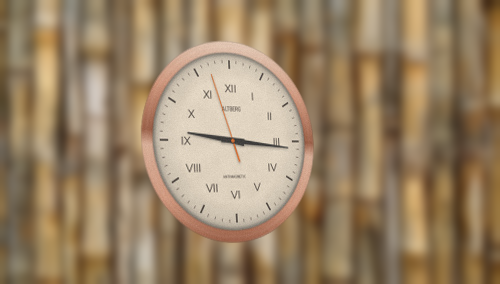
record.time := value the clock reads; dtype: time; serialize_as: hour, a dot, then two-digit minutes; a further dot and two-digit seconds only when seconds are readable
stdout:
9.15.57
